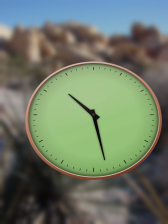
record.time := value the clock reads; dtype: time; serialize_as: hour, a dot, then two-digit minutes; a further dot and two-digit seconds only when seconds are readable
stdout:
10.28
